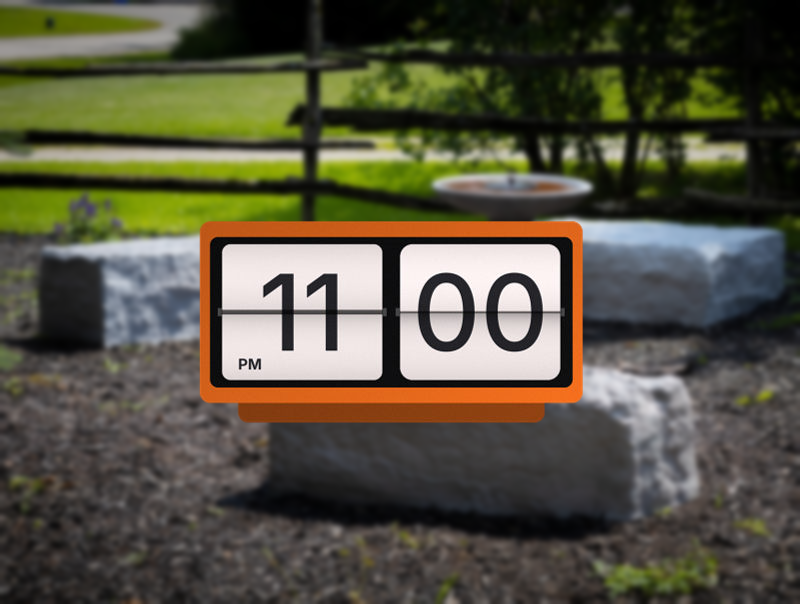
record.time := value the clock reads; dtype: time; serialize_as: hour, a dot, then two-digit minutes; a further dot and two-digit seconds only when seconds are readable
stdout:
11.00
